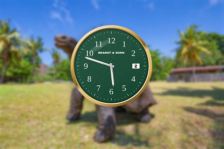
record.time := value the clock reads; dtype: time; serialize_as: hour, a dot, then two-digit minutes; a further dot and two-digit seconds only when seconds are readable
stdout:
5.48
